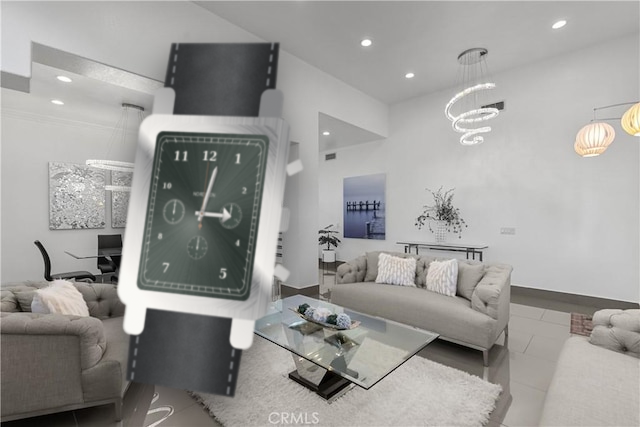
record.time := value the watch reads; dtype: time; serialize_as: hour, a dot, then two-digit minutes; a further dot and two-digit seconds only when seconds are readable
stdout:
3.02
